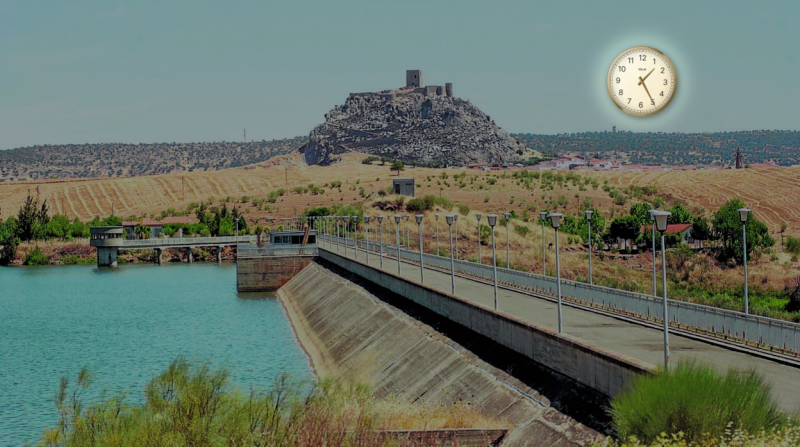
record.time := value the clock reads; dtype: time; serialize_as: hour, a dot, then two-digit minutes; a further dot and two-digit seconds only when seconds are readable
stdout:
1.25
